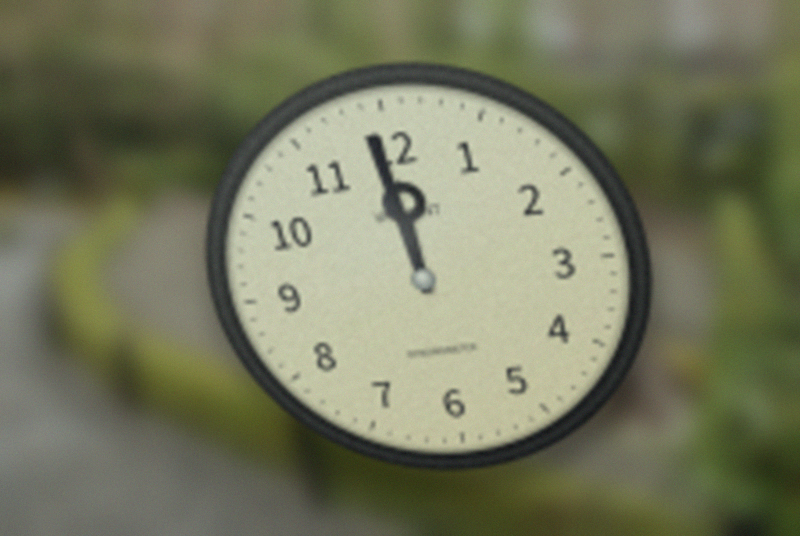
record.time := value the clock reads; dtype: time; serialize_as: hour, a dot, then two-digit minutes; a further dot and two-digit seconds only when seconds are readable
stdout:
11.59
